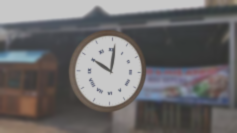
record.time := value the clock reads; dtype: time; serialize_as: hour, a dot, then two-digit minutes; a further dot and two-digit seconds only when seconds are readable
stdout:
10.01
